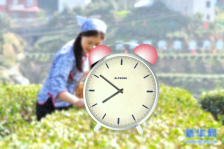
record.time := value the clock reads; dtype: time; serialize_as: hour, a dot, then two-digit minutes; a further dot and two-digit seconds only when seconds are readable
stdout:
7.51
